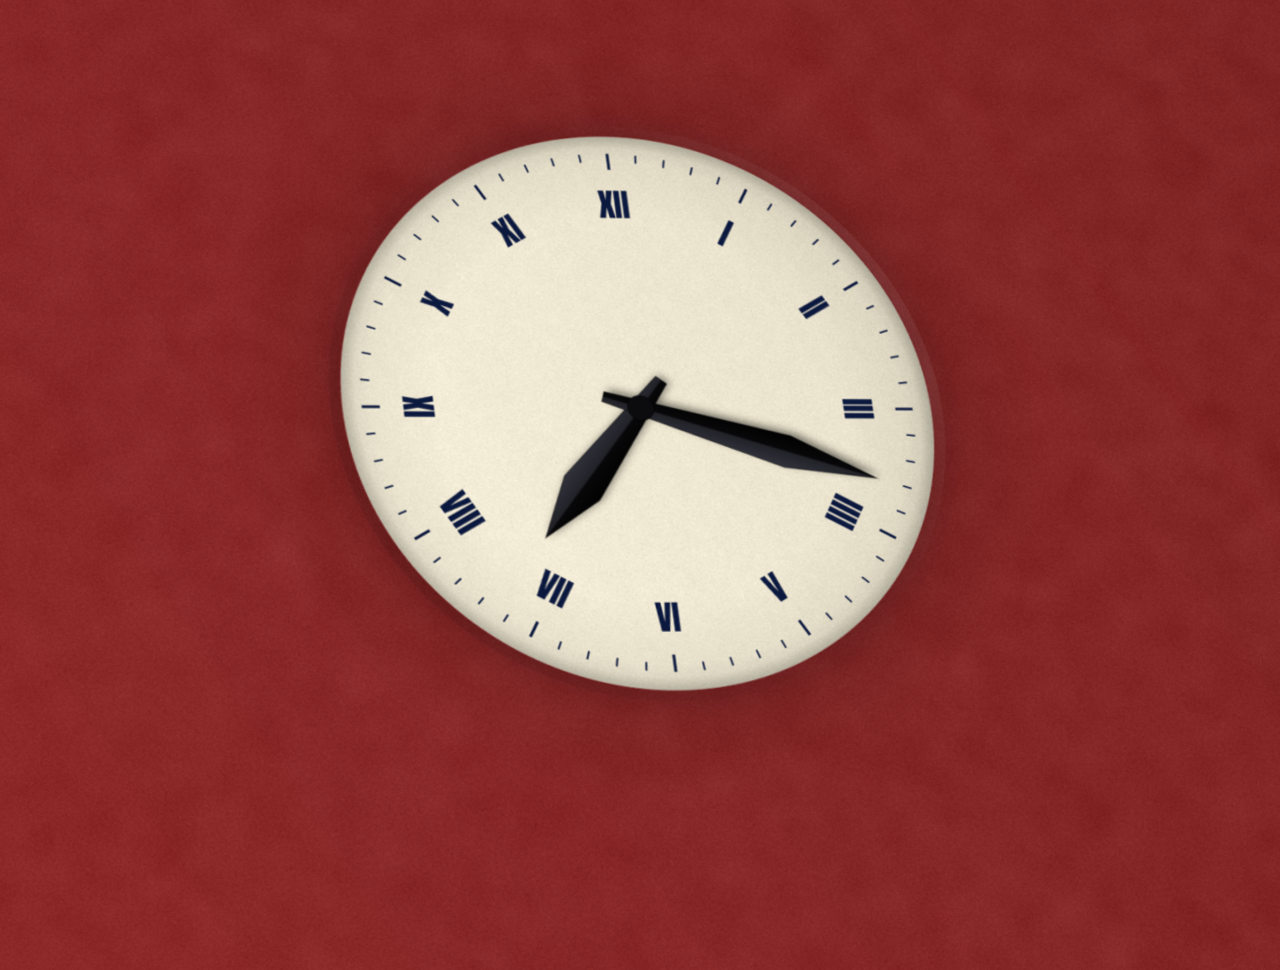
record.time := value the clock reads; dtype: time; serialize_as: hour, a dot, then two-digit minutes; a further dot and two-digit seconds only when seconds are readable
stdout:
7.18
